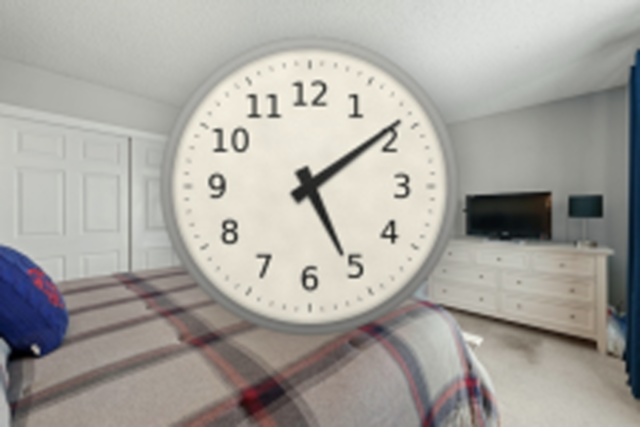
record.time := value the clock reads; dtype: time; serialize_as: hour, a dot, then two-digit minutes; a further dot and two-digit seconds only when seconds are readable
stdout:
5.09
